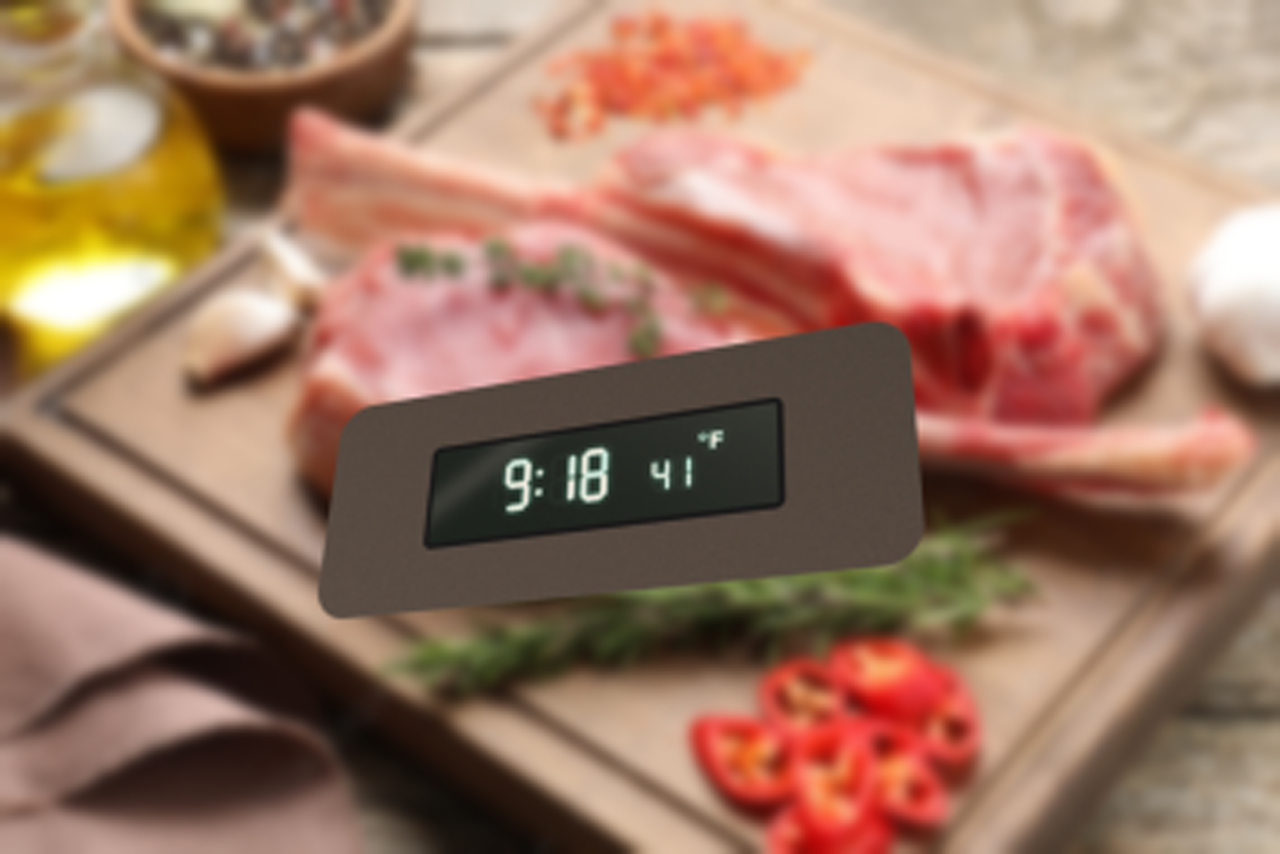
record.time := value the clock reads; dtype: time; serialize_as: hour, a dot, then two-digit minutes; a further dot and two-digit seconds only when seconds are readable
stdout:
9.18
